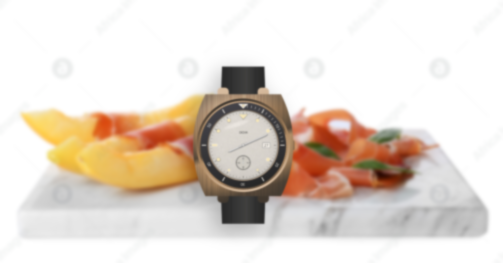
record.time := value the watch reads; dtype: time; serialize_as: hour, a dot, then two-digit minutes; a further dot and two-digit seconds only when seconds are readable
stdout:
8.11
